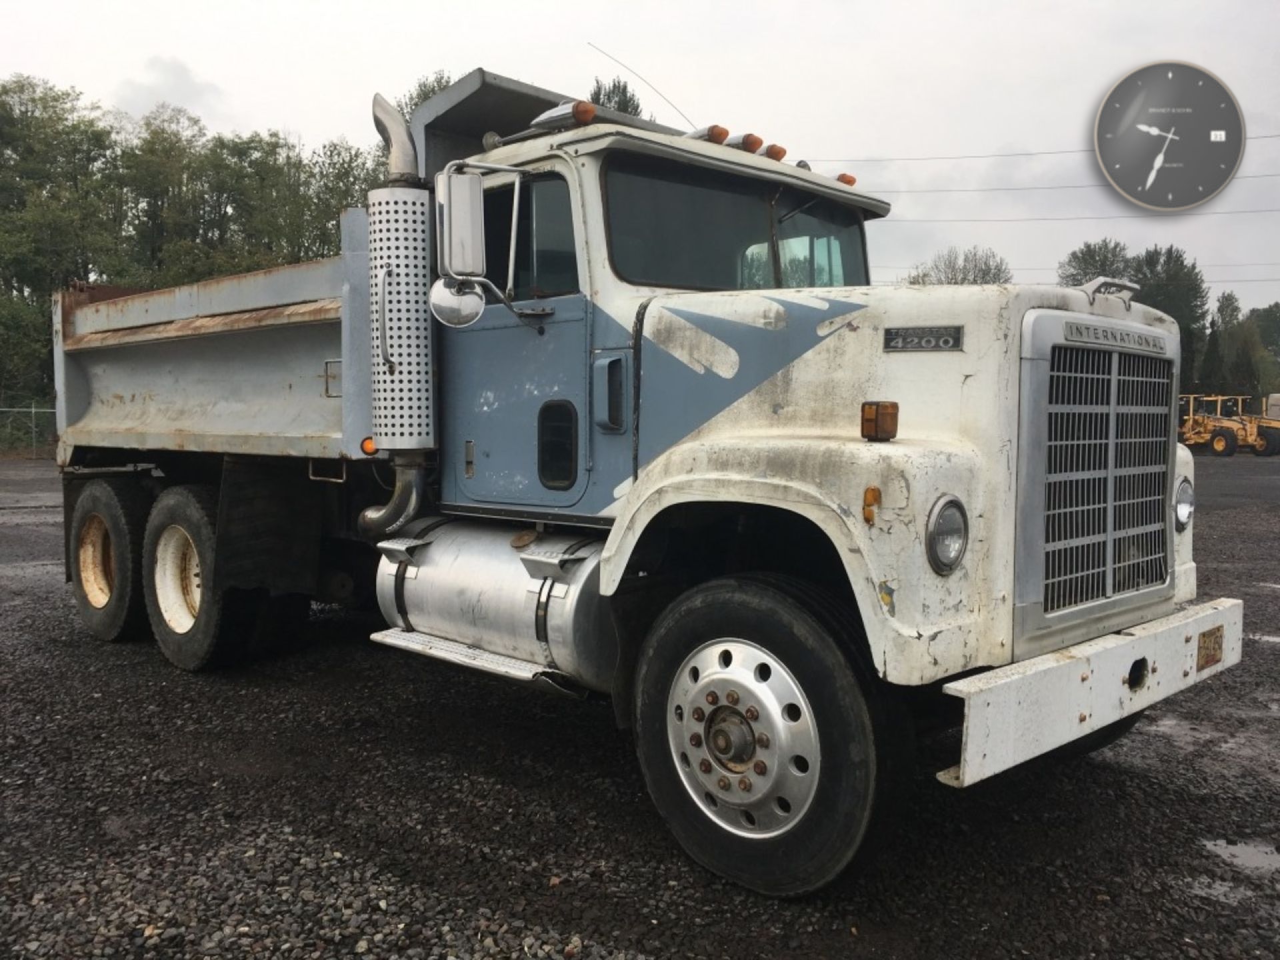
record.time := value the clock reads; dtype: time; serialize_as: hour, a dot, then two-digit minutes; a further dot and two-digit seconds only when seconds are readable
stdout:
9.34
